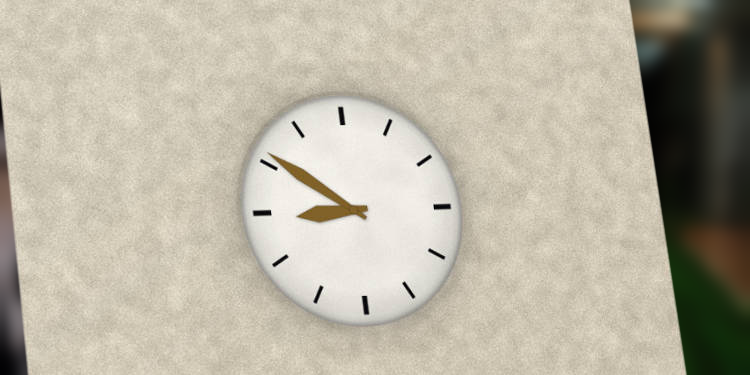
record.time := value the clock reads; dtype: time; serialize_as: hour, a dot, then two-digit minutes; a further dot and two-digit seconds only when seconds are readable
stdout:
8.51
